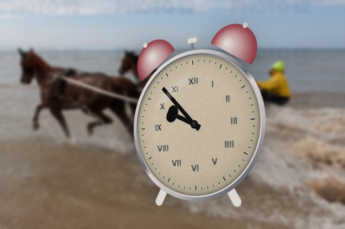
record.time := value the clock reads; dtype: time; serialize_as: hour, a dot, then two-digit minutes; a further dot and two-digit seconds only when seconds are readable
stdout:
9.53
